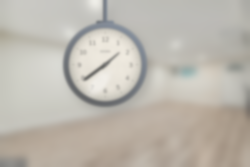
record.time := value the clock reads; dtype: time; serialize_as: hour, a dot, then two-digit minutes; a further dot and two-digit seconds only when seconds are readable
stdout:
1.39
